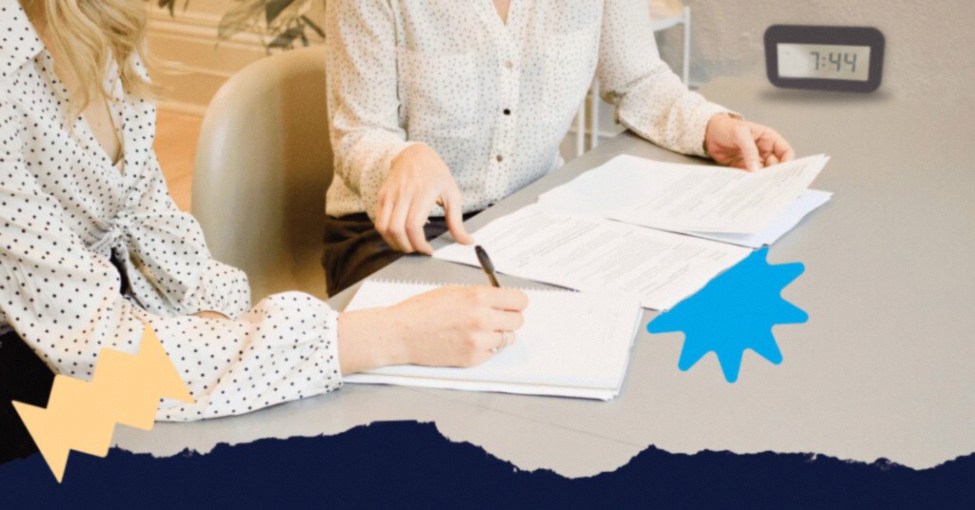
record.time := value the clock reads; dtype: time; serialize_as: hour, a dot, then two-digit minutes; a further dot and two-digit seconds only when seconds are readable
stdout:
7.44
